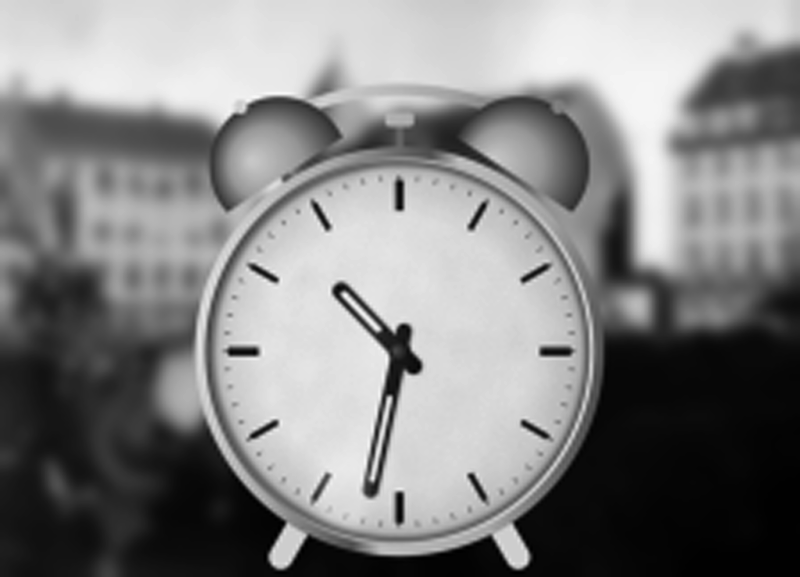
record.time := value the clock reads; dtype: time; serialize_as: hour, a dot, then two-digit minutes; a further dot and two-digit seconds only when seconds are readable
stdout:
10.32
